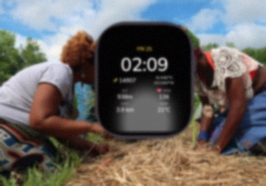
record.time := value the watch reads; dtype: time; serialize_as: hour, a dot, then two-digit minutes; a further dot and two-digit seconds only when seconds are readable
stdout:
2.09
